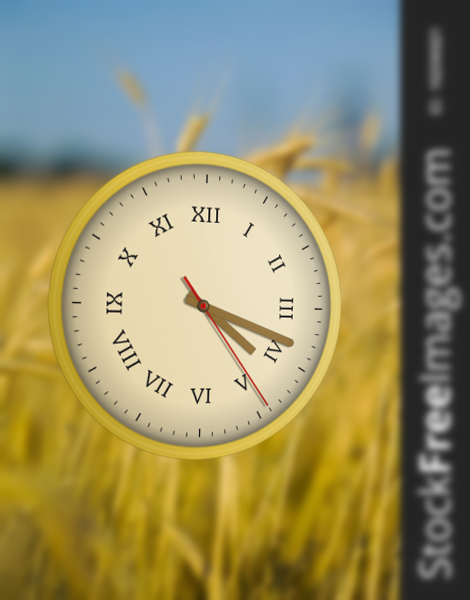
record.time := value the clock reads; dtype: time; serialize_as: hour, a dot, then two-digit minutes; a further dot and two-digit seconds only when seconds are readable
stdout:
4.18.24
